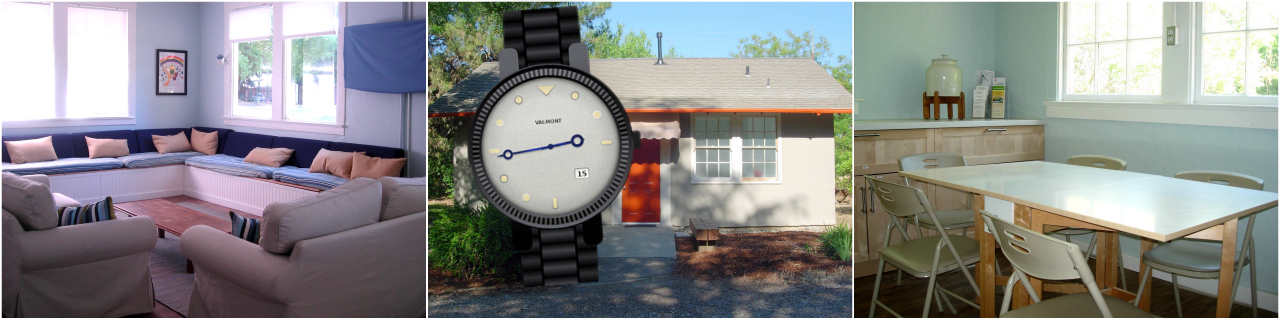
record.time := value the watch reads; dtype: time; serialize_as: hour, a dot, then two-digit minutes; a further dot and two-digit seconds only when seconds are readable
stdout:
2.44
